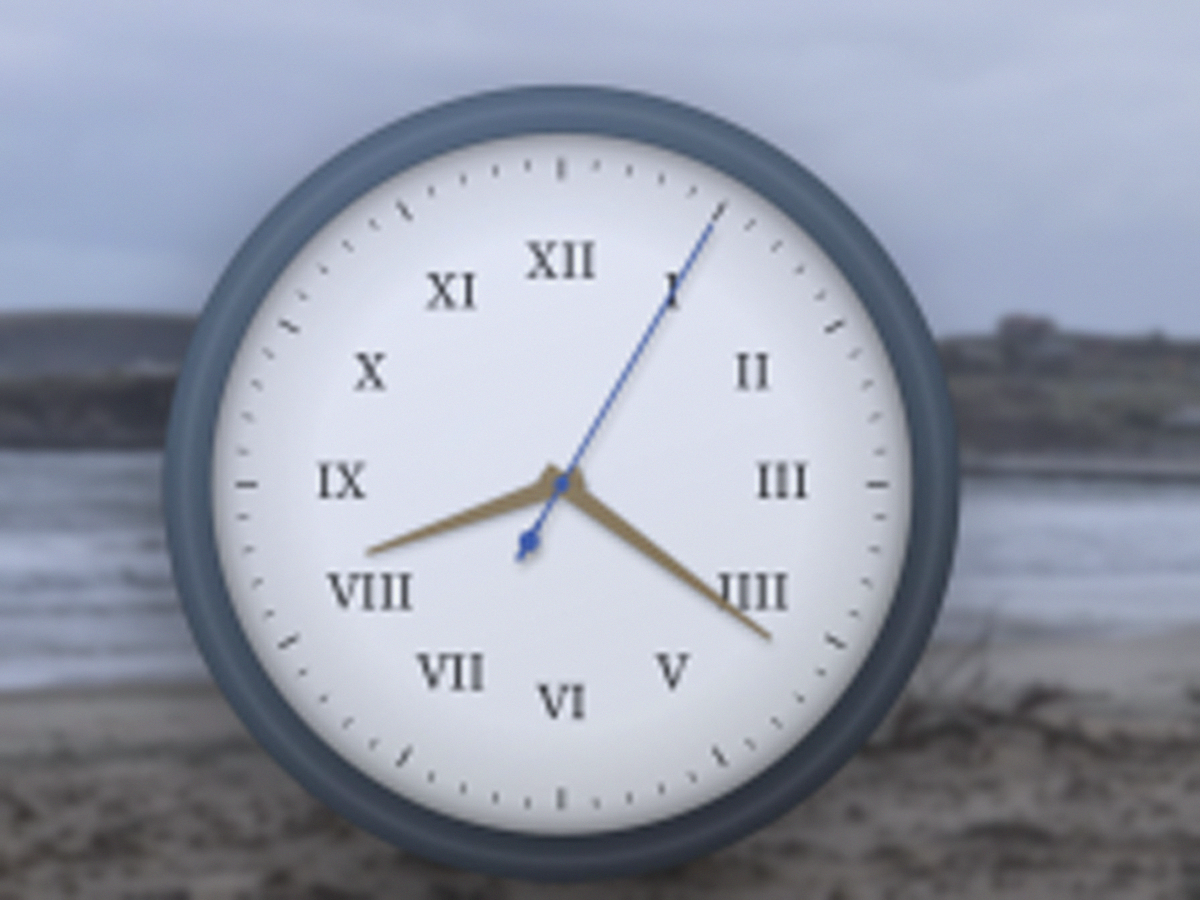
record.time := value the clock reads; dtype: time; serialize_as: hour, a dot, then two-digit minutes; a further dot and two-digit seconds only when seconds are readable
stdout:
8.21.05
